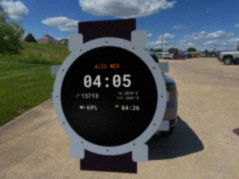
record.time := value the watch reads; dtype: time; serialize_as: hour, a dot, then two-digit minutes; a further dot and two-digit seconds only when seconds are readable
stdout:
4.05
